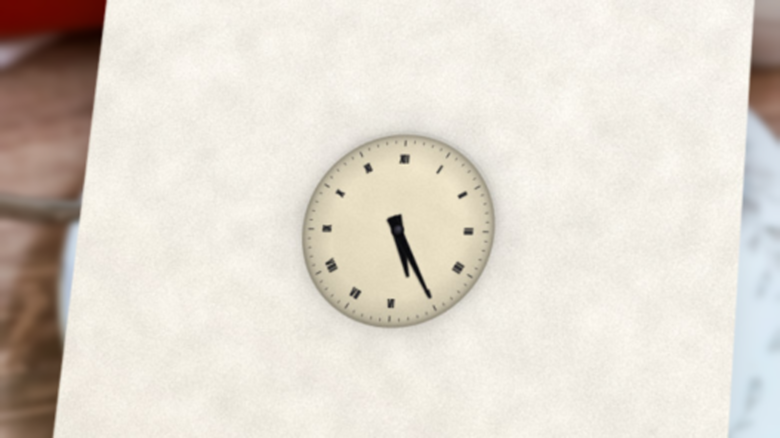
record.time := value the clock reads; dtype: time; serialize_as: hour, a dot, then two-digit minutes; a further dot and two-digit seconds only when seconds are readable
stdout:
5.25
